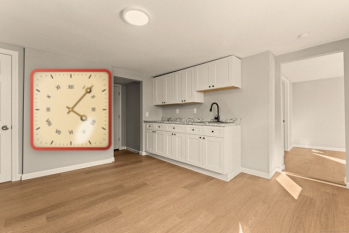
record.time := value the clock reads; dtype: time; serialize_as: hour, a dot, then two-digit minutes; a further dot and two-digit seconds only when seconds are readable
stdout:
4.07
